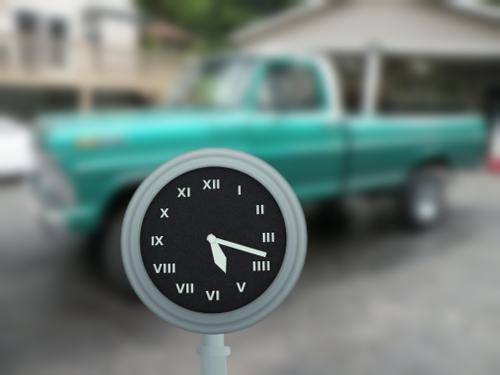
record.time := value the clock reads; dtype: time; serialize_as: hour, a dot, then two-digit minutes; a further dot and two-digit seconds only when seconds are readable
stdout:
5.18
